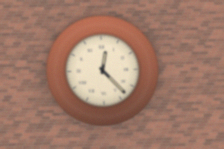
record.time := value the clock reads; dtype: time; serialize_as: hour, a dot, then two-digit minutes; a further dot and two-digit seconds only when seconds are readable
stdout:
12.23
